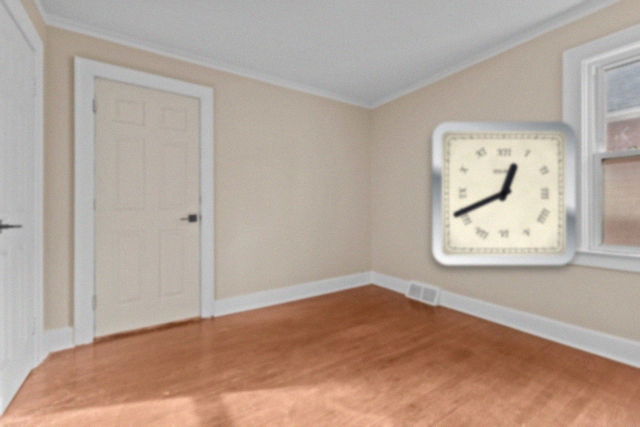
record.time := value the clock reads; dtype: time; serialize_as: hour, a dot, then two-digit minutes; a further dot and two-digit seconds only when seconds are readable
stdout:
12.41
